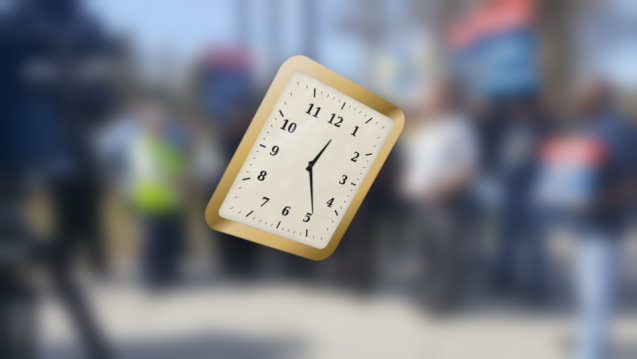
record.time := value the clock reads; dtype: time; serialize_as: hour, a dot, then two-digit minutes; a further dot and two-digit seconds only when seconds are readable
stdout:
12.24
